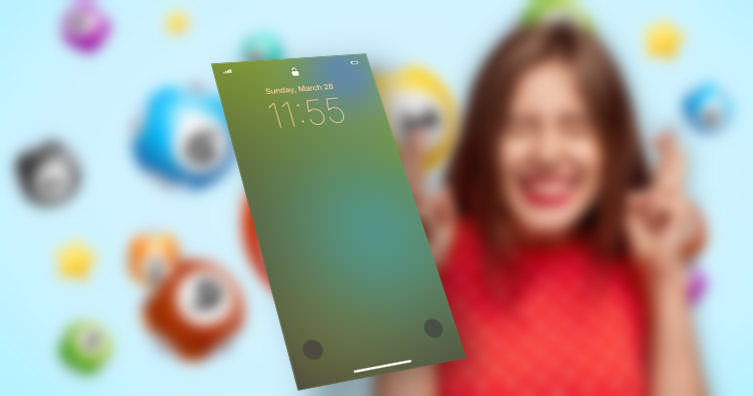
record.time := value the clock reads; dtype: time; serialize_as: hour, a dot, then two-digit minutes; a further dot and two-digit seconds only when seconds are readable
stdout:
11.55
